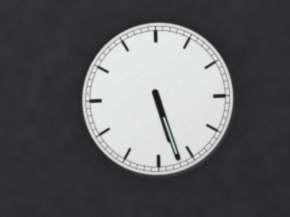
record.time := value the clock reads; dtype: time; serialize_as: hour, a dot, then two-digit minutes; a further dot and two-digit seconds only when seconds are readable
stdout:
5.27
